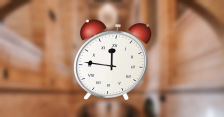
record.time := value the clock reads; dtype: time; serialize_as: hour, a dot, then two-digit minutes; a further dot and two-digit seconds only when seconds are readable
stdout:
11.46
